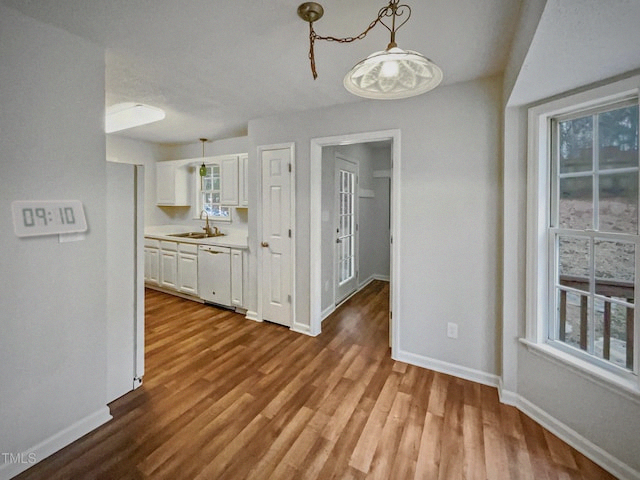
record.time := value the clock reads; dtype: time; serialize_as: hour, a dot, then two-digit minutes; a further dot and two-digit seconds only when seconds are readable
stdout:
9.10
